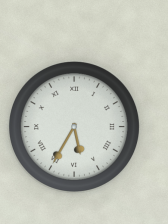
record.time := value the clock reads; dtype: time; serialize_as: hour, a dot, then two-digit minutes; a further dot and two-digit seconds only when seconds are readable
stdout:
5.35
